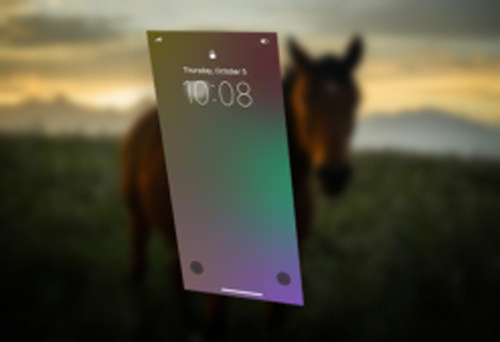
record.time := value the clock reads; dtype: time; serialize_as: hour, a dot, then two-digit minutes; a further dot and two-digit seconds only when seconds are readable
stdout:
10.08
